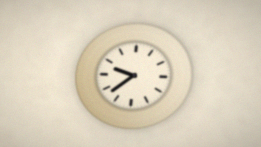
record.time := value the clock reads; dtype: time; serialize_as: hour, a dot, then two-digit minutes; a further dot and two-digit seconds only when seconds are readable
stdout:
9.38
